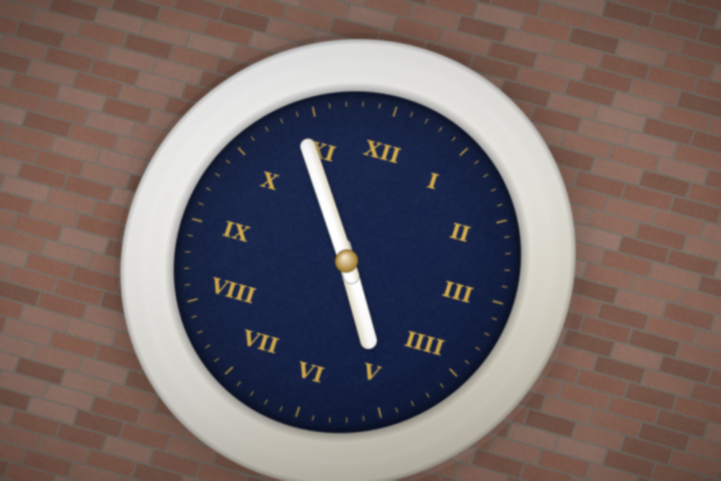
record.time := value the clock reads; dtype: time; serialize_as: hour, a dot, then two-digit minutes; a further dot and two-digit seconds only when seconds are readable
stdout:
4.54
